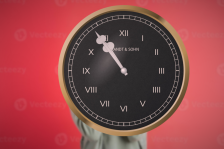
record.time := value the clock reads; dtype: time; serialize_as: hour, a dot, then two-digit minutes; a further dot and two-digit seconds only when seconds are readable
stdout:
10.54
